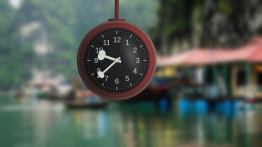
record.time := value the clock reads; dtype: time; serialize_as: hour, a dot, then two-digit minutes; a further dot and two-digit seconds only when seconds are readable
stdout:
9.38
